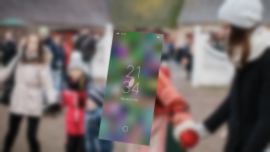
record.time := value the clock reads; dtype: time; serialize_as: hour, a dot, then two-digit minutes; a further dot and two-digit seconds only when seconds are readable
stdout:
21.34
